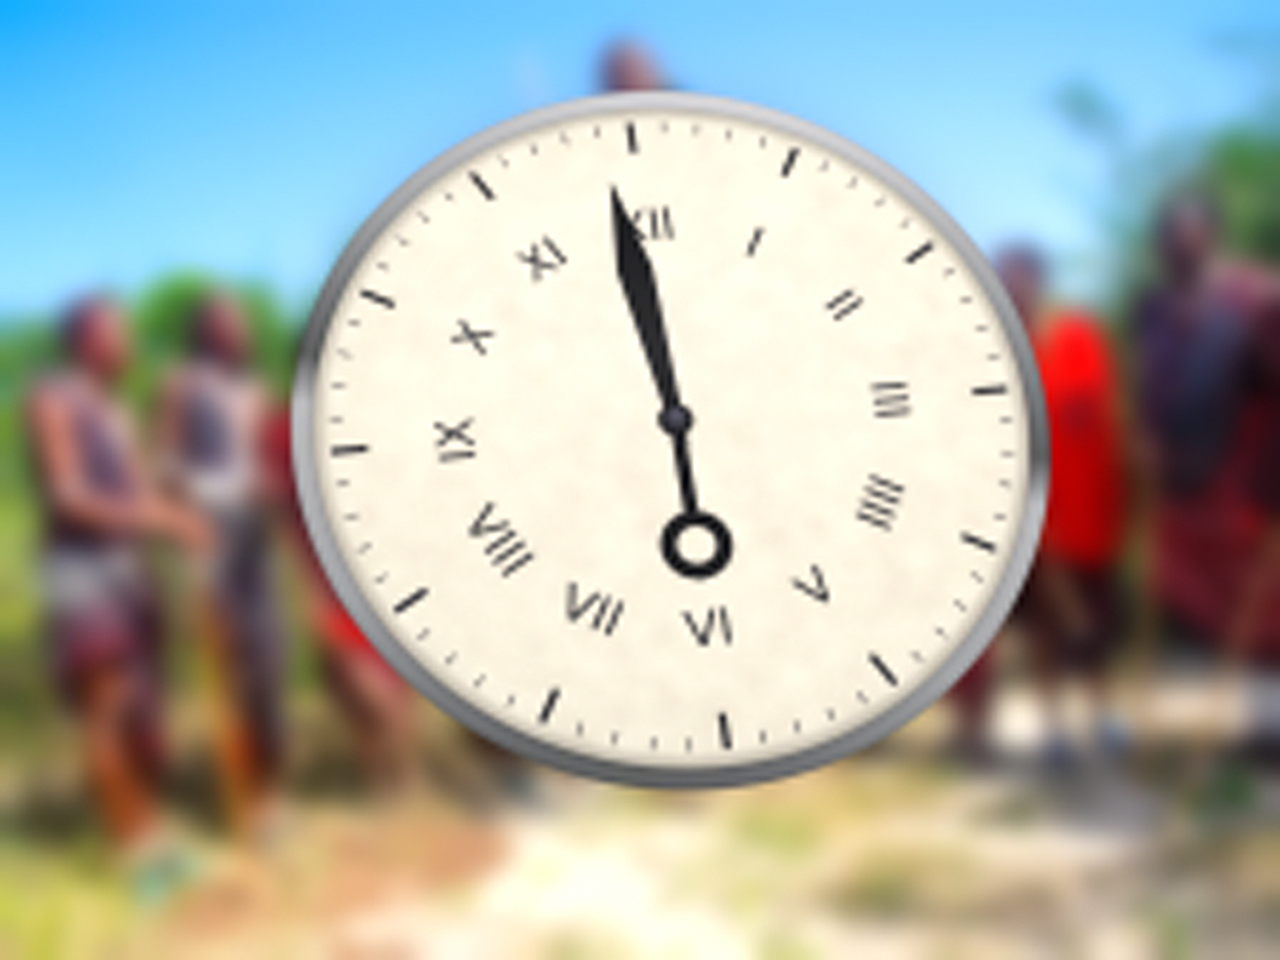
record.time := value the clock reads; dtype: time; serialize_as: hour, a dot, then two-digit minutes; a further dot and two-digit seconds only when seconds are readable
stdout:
5.59
